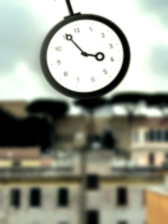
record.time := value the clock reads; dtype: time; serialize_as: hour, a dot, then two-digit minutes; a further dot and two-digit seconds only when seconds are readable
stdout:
3.56
